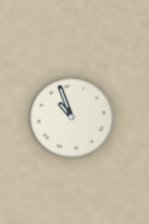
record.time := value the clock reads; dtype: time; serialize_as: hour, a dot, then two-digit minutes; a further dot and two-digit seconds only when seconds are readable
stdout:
10.58
